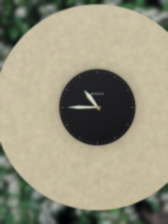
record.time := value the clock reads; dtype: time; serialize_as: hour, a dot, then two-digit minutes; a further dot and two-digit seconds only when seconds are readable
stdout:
10.45
